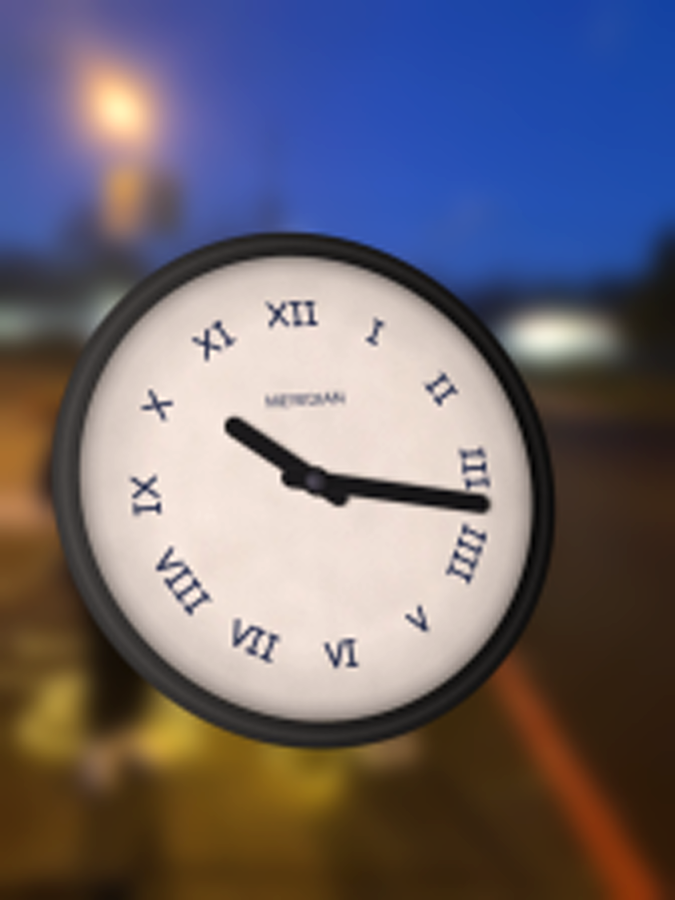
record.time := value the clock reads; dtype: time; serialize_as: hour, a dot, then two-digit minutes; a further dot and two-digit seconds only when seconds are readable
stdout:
10.17
